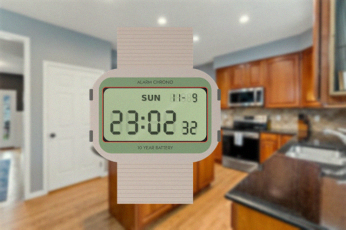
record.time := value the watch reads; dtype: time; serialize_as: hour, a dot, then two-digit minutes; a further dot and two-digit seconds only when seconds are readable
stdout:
23.02.32
